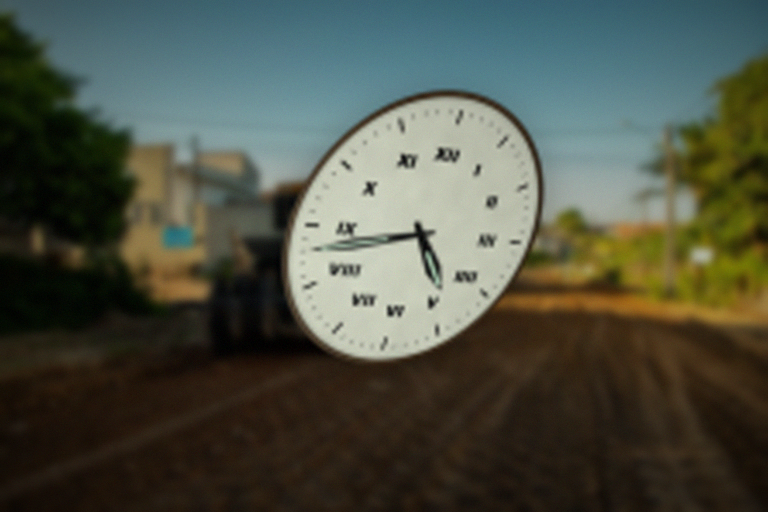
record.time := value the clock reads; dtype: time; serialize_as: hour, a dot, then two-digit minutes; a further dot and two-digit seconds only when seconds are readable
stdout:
4.43
